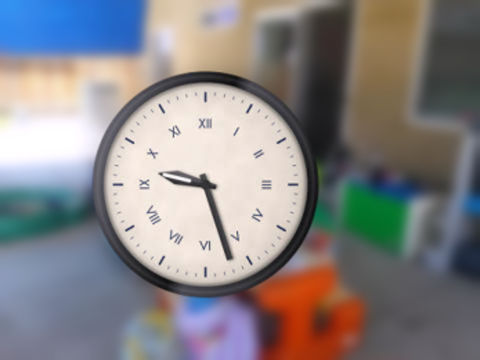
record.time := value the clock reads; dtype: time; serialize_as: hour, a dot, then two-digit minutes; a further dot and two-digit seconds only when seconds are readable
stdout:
9.27
